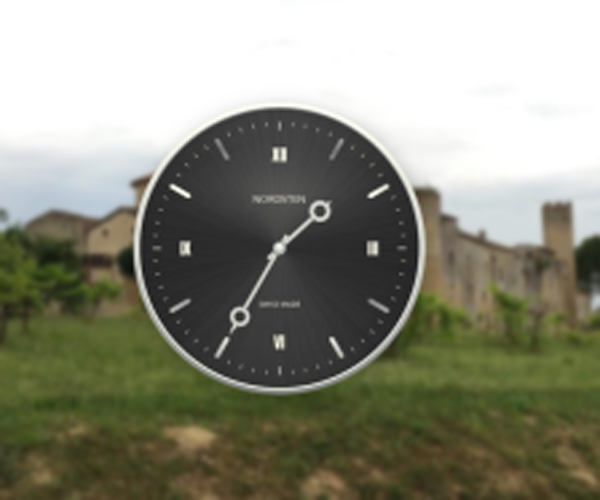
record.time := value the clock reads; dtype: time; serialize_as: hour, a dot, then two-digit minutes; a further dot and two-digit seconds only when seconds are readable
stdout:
1.35
